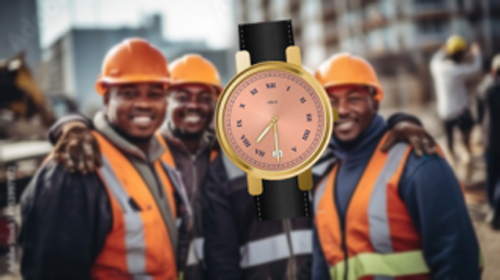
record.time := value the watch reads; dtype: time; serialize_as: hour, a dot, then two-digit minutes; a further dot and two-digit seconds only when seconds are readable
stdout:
7.30
